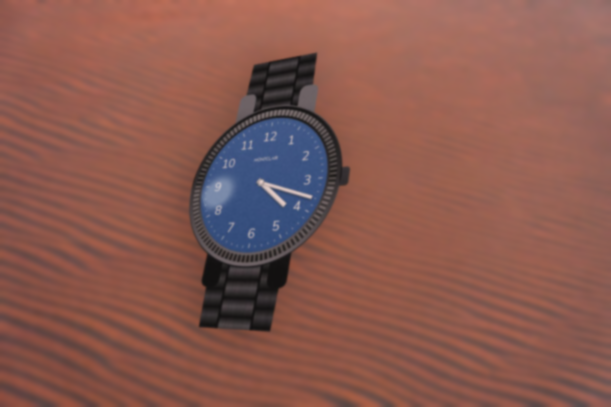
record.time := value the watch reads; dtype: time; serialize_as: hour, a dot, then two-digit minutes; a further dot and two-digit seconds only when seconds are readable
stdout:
4.18
